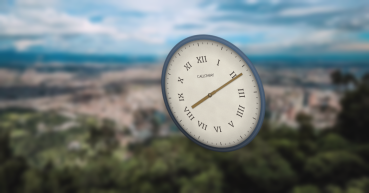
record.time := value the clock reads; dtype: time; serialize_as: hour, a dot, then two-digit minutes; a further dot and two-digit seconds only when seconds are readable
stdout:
8.11
